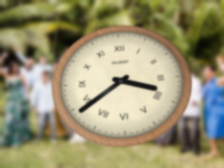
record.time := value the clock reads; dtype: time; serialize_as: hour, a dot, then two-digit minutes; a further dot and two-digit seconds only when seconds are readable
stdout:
3.39
